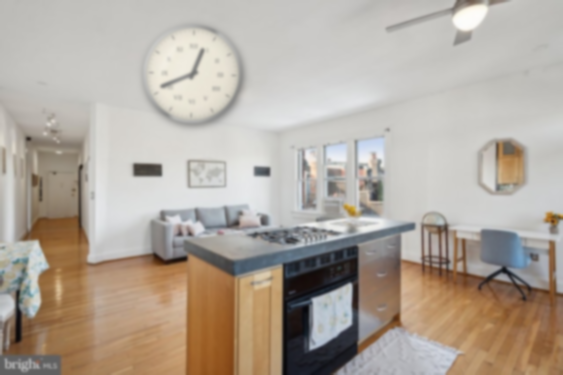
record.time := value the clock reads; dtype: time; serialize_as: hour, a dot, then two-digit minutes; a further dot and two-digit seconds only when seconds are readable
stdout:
12.41
